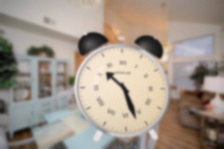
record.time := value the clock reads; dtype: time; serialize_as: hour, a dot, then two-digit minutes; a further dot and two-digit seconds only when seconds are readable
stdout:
10.27
